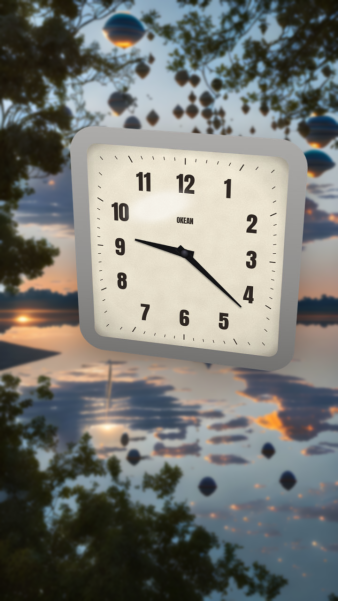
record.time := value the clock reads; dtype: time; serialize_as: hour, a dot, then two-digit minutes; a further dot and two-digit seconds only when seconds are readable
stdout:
9.22
